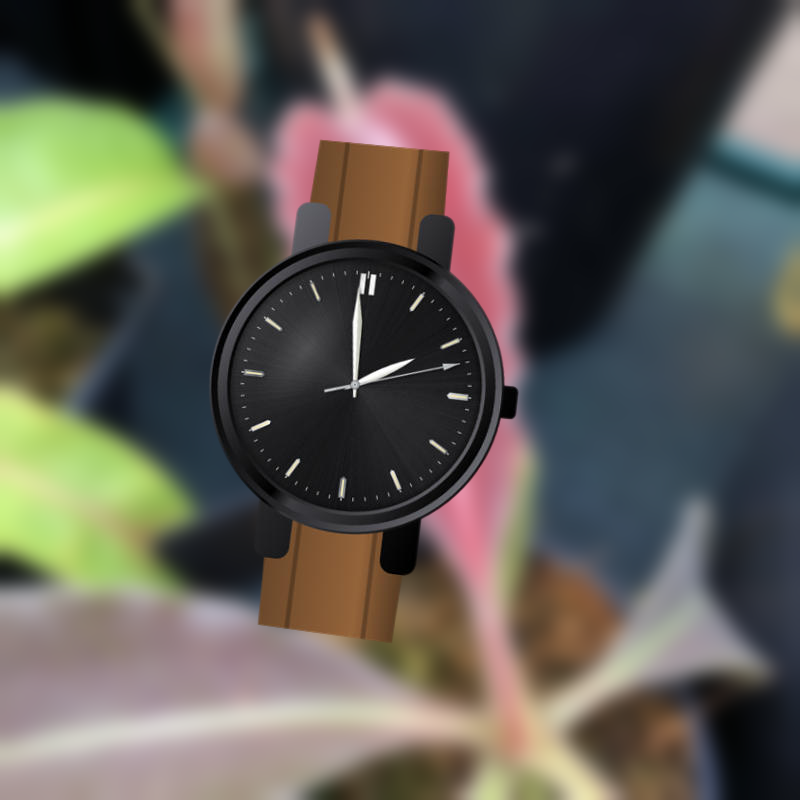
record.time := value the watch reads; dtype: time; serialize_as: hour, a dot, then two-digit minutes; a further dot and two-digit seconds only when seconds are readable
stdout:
1.59.12
